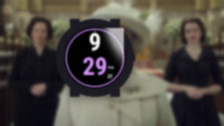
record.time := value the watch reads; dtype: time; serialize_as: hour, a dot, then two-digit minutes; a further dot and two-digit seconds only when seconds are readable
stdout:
9.29
